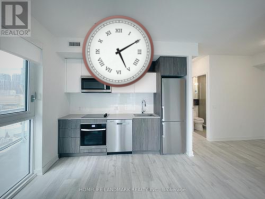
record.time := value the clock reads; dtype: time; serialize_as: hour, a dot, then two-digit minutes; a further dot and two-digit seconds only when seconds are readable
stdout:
5.10
